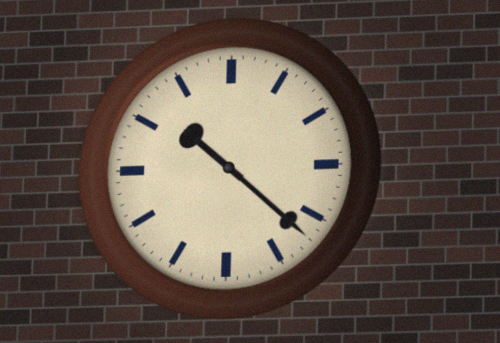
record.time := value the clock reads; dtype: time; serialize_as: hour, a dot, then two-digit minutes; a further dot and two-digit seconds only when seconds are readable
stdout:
10.22
